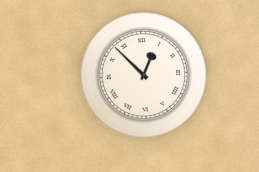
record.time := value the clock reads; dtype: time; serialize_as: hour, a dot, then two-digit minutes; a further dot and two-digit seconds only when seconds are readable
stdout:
12.53
